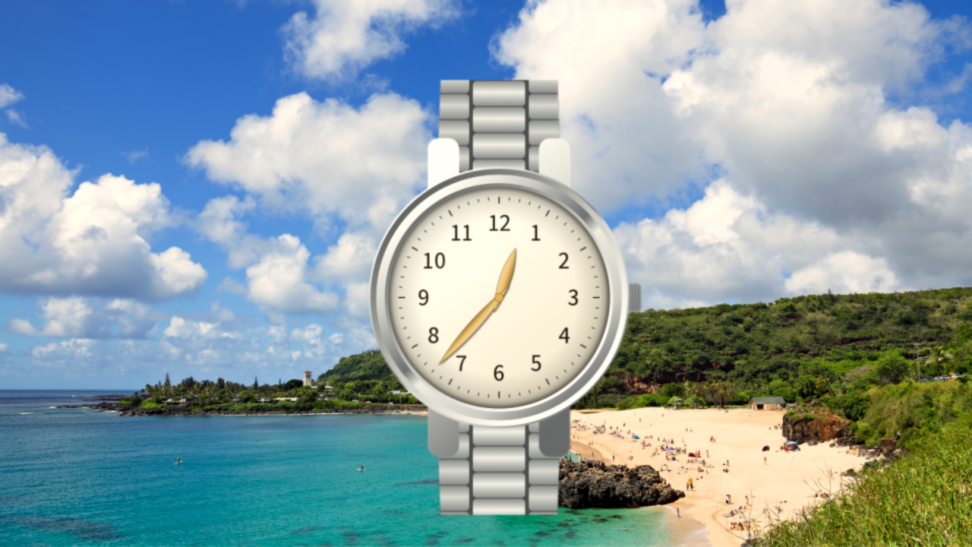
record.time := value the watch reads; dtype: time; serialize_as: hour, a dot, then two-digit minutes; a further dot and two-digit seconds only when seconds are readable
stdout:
12.37
